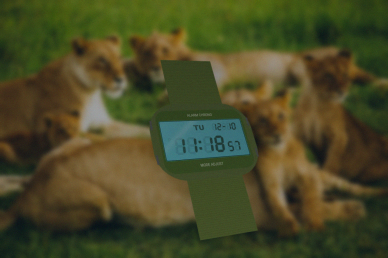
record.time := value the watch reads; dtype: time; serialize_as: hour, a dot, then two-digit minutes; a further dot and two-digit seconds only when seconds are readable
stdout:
11.18.57
